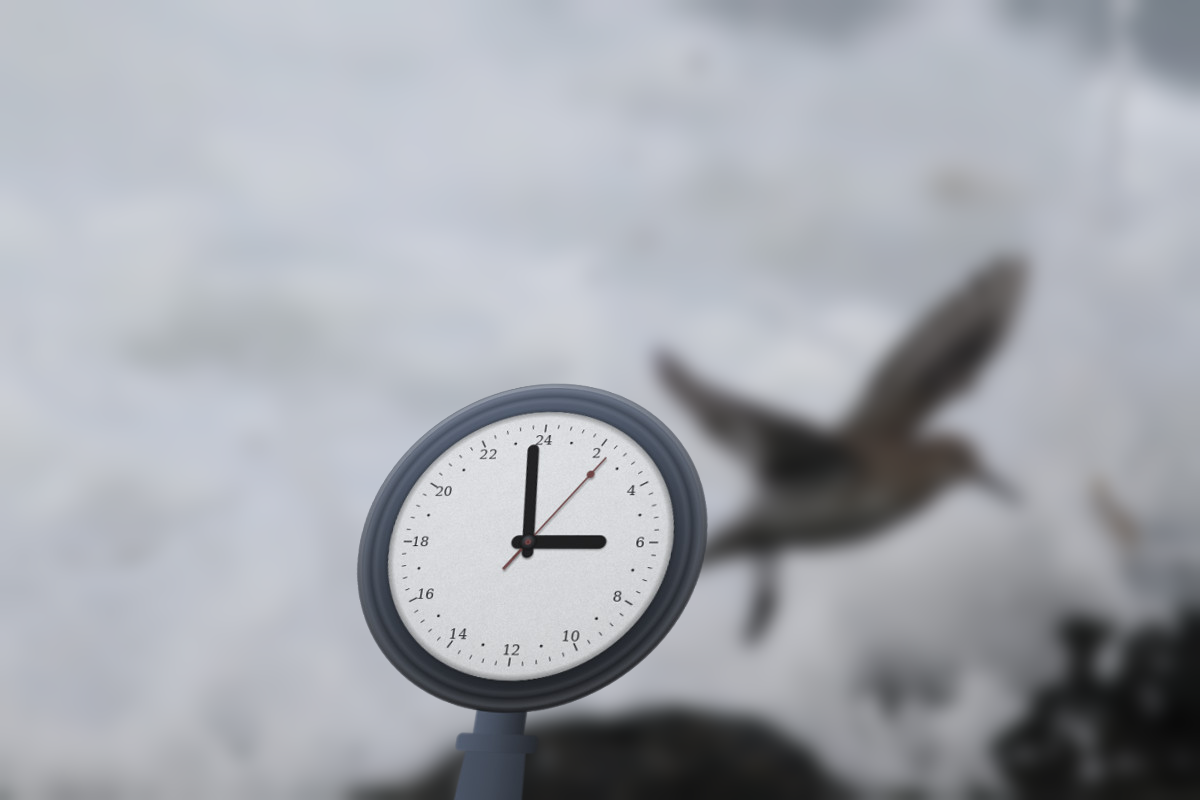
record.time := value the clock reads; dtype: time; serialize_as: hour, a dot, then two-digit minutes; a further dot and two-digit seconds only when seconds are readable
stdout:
5.59.06
